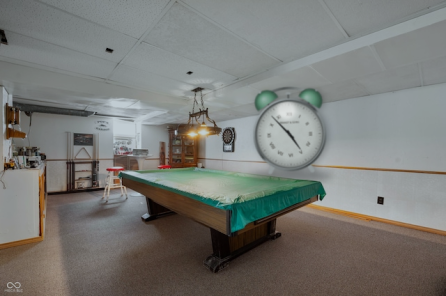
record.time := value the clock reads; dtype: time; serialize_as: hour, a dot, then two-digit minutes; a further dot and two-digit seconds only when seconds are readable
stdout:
4.53
